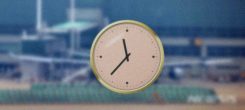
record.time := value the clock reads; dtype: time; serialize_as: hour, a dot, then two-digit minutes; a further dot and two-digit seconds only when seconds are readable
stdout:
11.37
